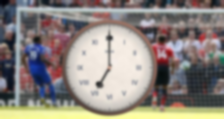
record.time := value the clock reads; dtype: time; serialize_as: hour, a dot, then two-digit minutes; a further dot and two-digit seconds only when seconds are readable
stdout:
7.00
